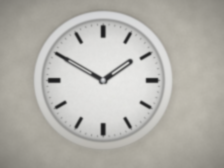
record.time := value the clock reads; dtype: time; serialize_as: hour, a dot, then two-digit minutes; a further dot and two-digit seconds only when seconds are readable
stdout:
1.50
